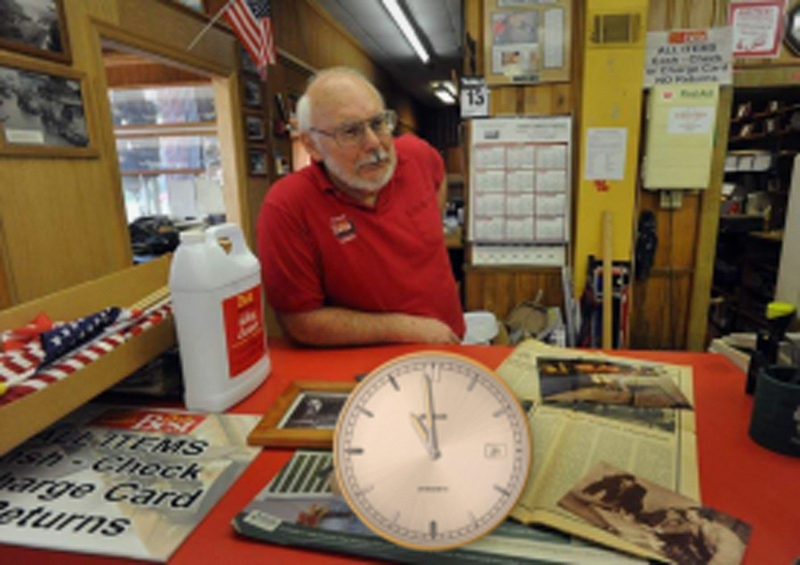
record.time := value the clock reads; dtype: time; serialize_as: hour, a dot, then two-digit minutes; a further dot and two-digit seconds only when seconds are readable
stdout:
10.59
